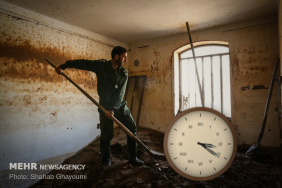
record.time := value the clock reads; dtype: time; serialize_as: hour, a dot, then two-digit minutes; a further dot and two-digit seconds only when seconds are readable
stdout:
3.21
